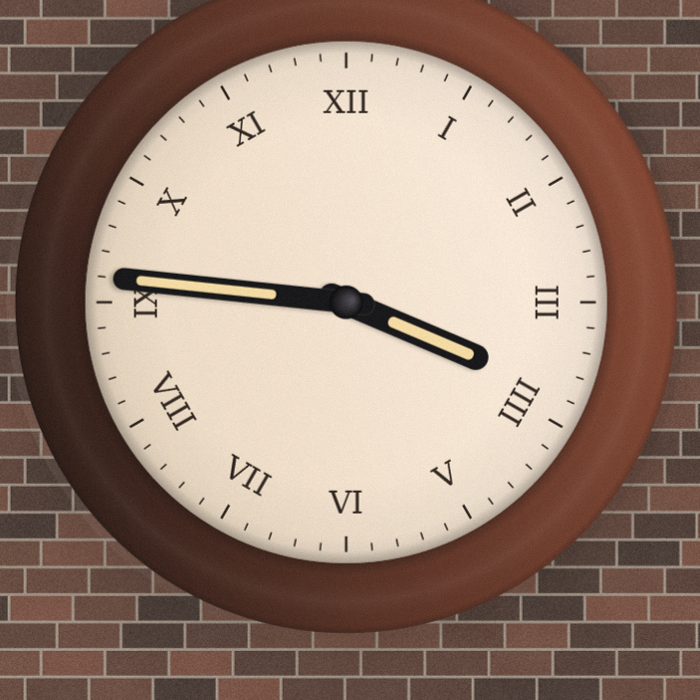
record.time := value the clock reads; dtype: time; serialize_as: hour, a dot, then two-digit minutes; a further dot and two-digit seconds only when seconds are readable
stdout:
3.46
